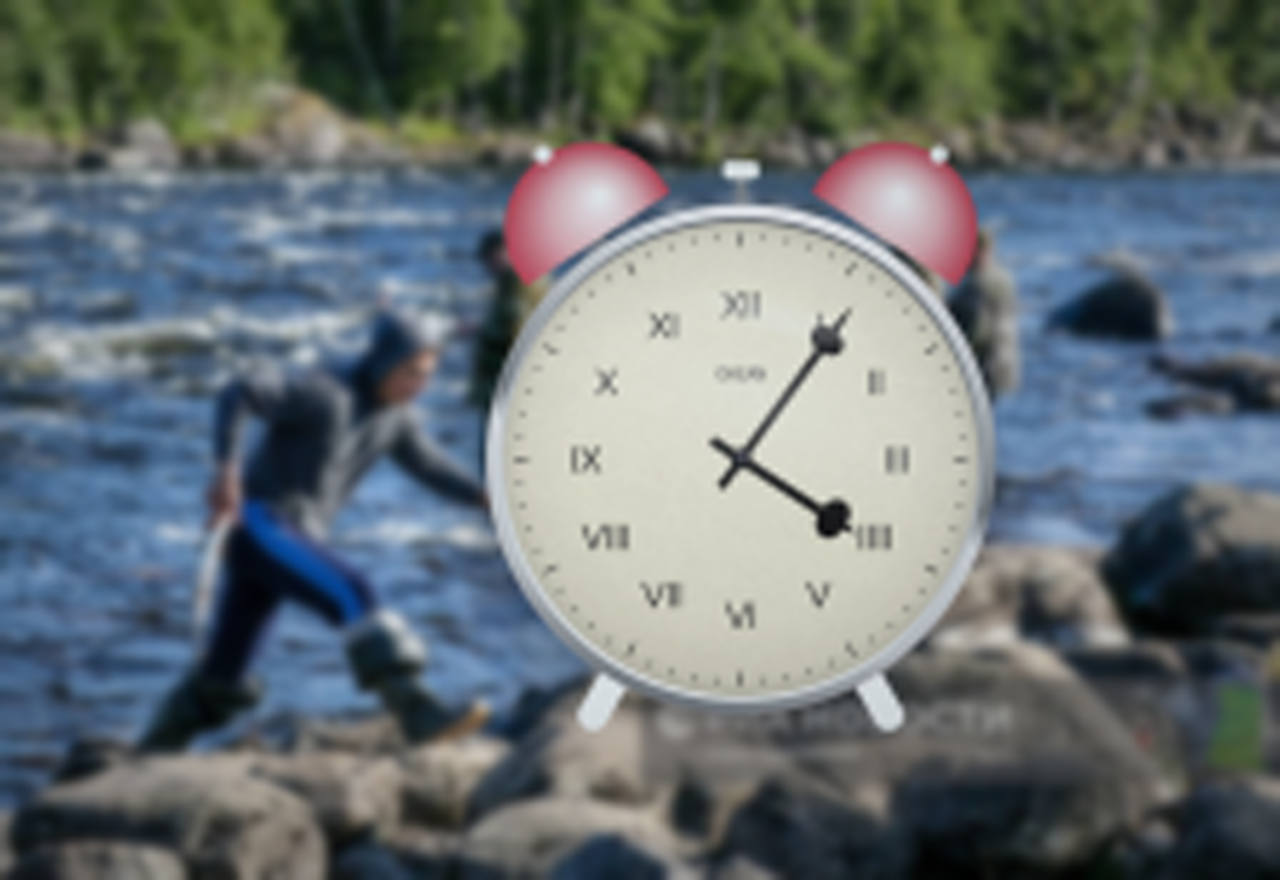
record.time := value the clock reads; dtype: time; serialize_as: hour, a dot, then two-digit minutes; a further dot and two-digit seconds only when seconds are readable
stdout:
4.06
